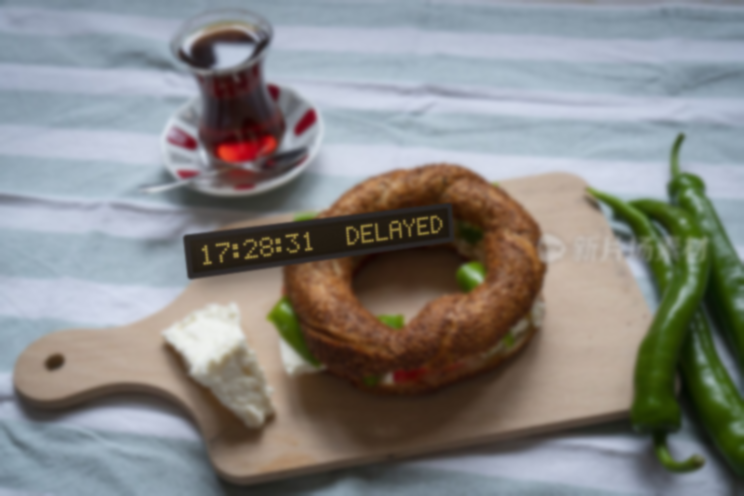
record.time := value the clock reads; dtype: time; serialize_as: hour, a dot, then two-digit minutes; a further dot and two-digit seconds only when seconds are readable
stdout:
17.28.31
